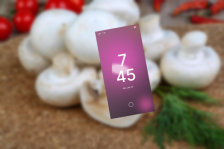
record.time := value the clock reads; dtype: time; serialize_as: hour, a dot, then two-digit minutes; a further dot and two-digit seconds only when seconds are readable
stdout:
7.45
